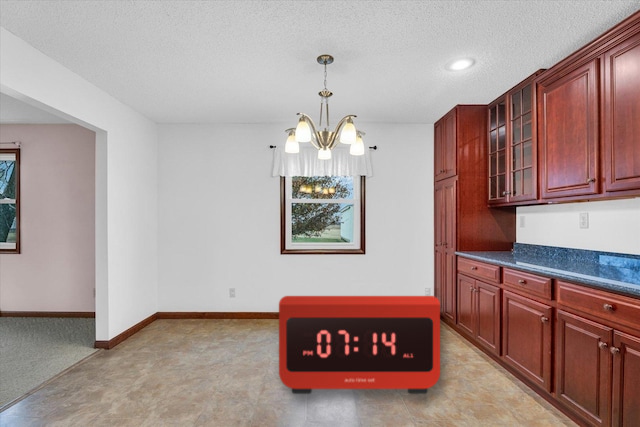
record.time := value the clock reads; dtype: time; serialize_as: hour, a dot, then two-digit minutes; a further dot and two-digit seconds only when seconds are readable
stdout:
7.14
